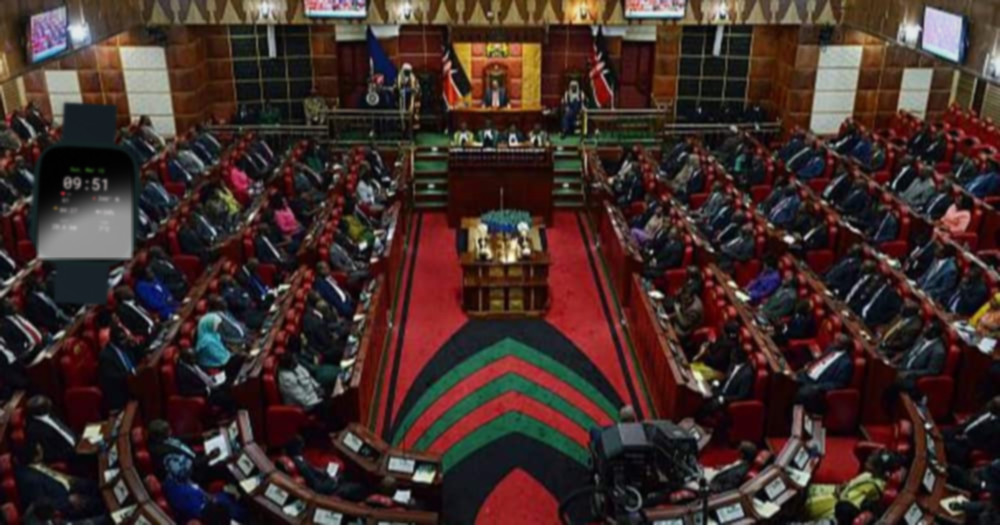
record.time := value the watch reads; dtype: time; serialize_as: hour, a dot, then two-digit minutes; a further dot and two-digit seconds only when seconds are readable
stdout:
9.51
